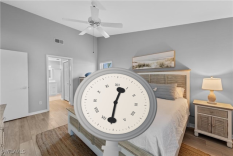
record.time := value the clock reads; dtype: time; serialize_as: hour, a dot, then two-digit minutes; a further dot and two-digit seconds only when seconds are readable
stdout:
12.31
